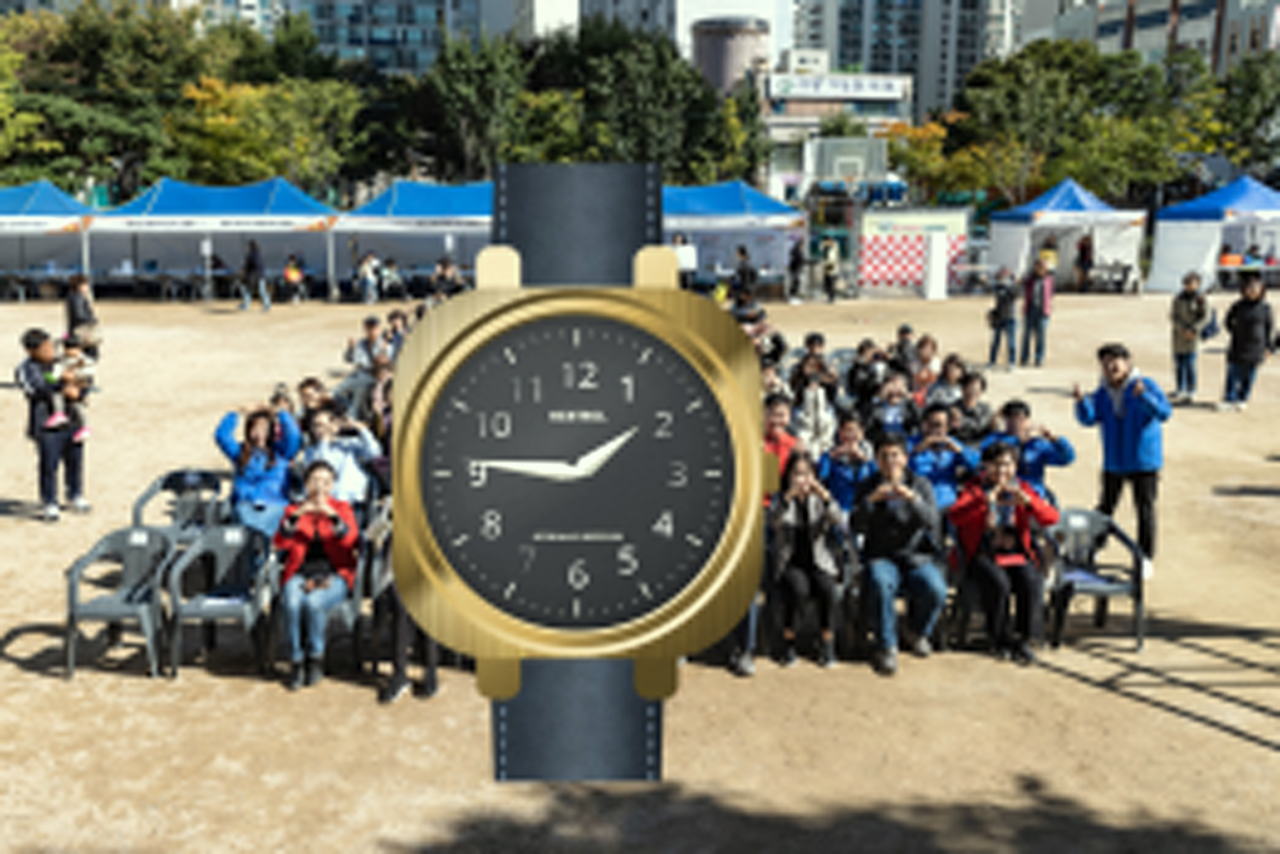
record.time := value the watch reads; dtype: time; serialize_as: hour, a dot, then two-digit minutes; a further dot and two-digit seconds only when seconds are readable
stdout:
1.46
